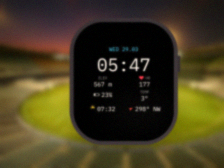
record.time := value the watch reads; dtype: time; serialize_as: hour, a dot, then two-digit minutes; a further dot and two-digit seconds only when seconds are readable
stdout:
5.47
